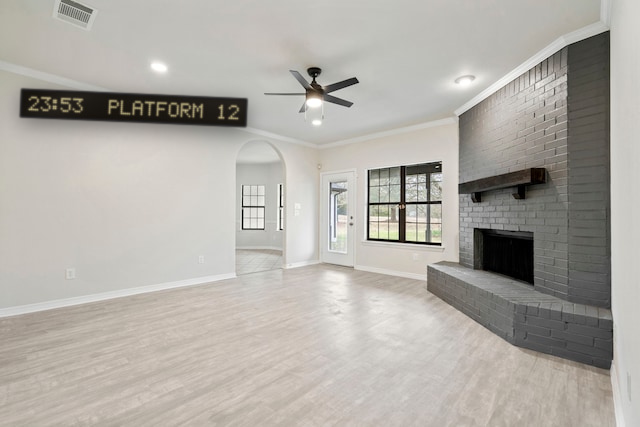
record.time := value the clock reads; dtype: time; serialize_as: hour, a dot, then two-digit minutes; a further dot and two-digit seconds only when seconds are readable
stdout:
23.53
